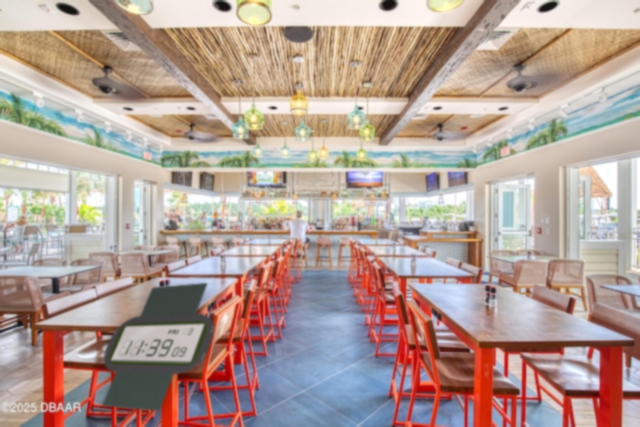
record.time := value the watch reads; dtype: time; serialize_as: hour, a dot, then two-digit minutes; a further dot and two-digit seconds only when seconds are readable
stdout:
11.39
